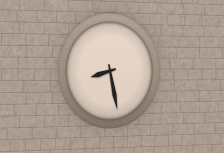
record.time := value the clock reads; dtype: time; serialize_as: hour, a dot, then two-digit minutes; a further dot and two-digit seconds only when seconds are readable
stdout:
8.28
